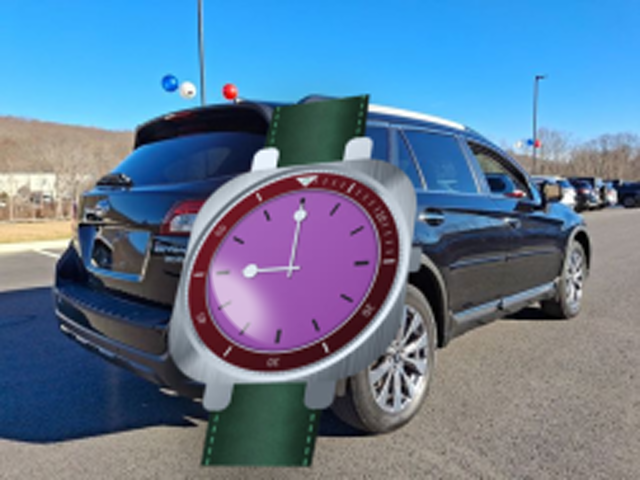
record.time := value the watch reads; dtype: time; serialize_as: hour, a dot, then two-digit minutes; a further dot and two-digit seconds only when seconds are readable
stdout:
9.00
